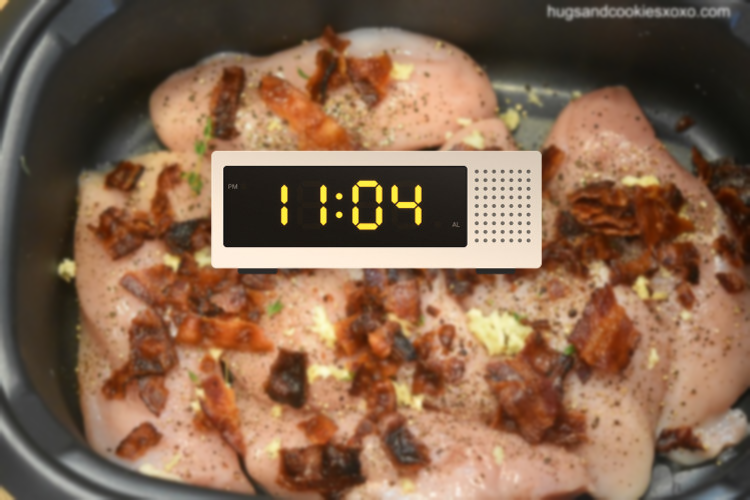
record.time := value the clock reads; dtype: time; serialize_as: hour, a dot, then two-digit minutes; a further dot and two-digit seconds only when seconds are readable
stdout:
11.04
